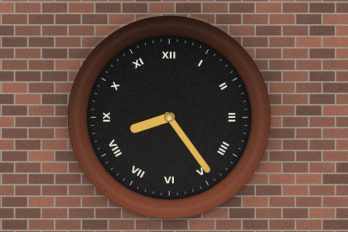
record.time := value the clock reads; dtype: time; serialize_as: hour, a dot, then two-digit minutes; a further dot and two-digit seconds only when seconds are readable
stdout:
8.24
